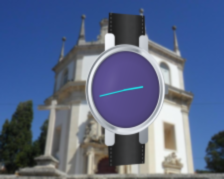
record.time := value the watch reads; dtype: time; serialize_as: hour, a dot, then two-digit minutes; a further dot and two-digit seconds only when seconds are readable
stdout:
2.43
